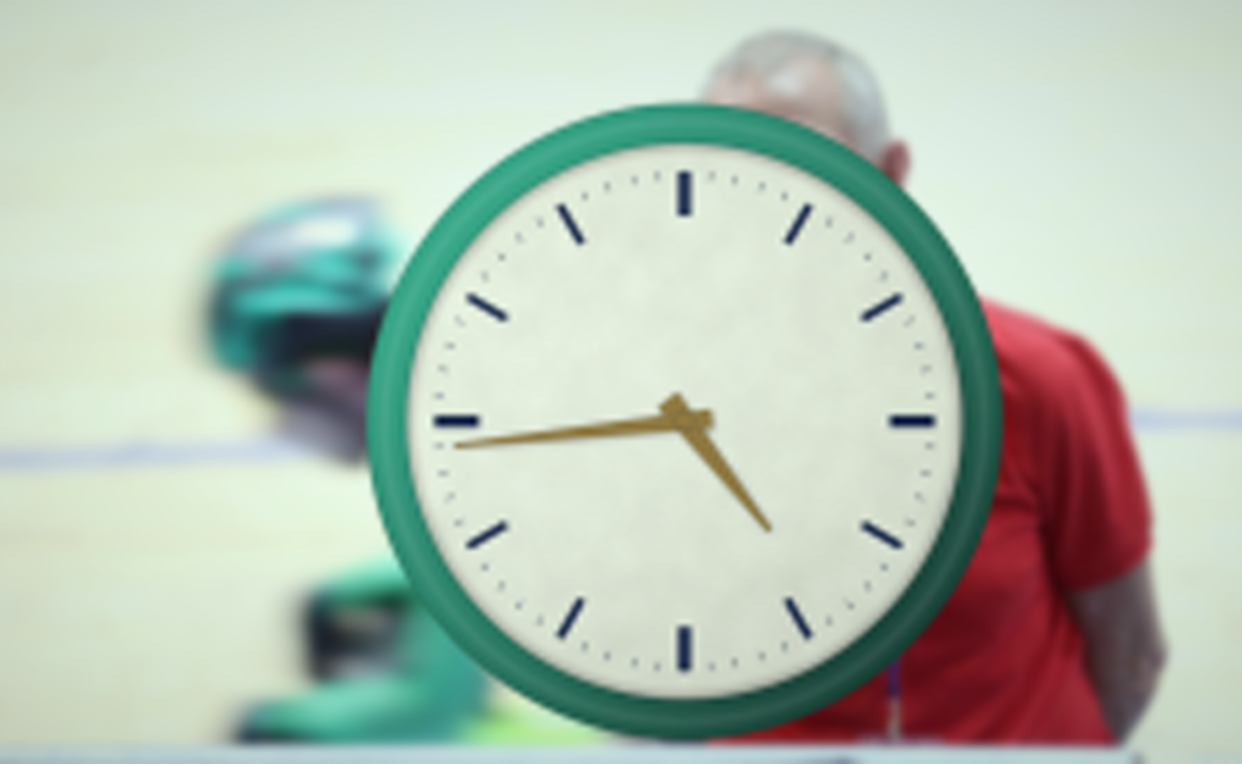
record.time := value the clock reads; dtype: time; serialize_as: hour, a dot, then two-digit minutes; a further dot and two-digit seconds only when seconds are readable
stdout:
4.44
